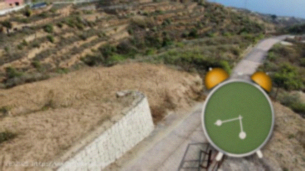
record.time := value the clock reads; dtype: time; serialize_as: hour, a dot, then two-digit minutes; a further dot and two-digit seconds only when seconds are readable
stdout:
5.43
